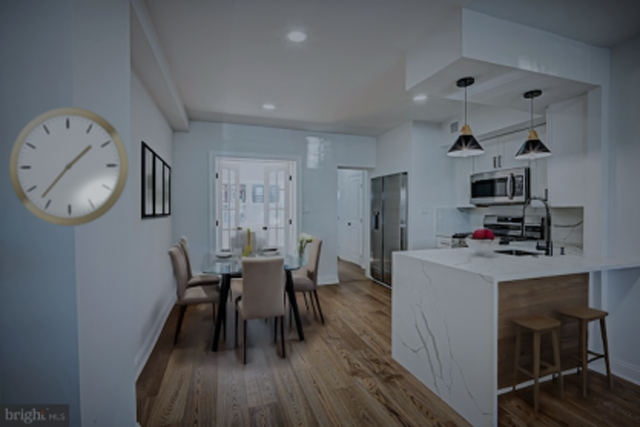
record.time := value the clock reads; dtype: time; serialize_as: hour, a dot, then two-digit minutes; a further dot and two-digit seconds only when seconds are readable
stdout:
1.37
